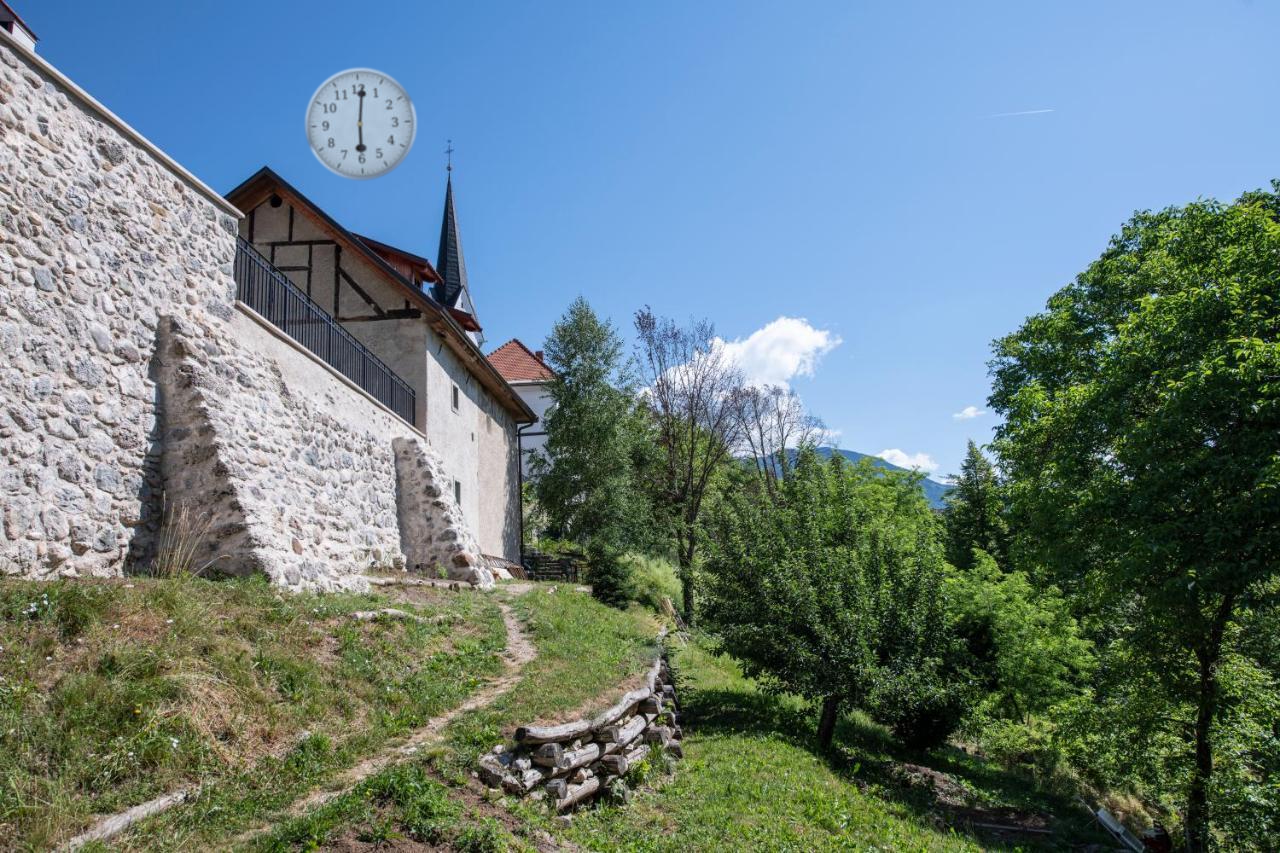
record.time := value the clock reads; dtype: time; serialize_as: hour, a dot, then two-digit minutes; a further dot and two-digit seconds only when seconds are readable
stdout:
6.01
